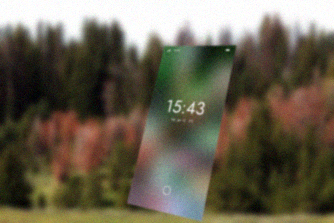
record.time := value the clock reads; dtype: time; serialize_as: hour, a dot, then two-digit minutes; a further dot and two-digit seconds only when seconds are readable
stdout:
15.43
